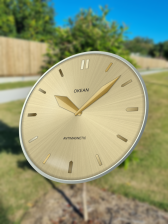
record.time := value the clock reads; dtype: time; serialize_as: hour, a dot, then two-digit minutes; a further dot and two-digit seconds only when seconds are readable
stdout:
10.08
